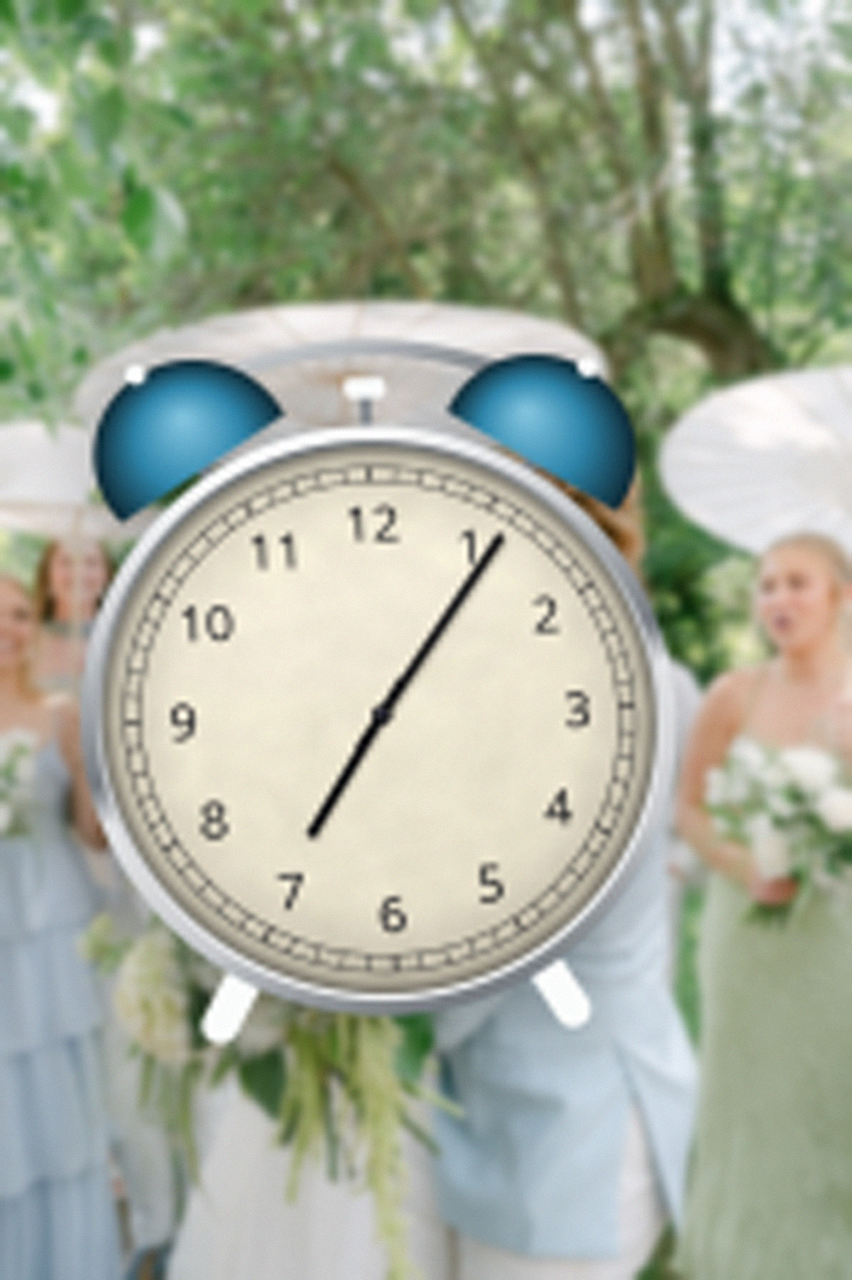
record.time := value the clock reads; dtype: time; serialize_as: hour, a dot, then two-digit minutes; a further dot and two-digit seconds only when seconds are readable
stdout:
7.06
